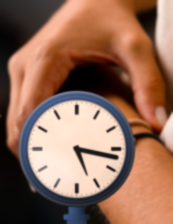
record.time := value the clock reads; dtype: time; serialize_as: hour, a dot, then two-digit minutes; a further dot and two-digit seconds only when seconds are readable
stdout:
5.17
